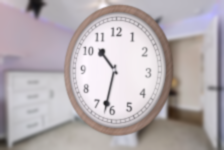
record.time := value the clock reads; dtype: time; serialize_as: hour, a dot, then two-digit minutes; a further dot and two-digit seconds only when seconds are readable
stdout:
10.32
